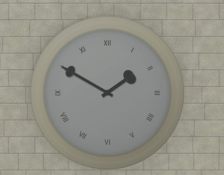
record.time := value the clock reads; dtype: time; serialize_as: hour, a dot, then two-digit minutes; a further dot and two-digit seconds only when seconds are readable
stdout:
1.50
